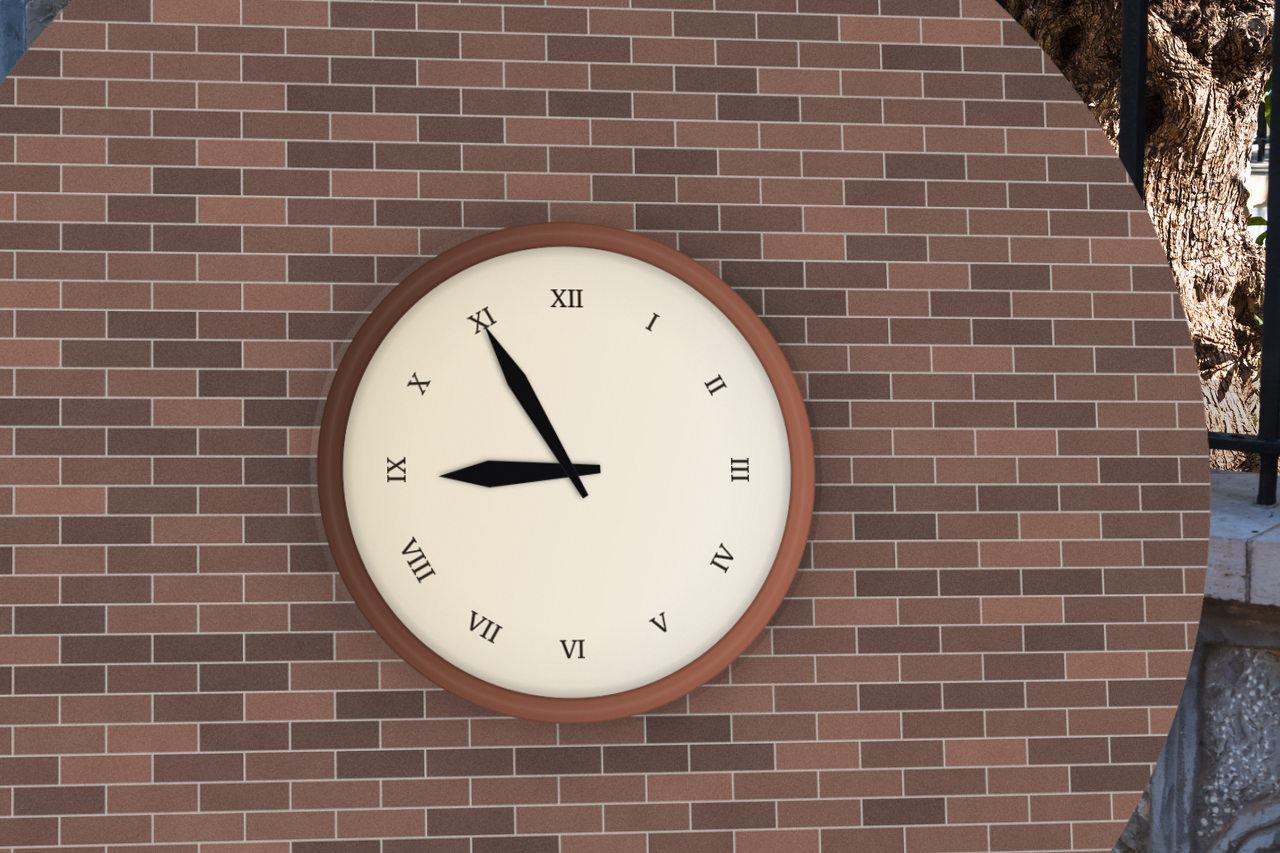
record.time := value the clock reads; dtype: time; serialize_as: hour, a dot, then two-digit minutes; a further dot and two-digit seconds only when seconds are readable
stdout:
8.55
